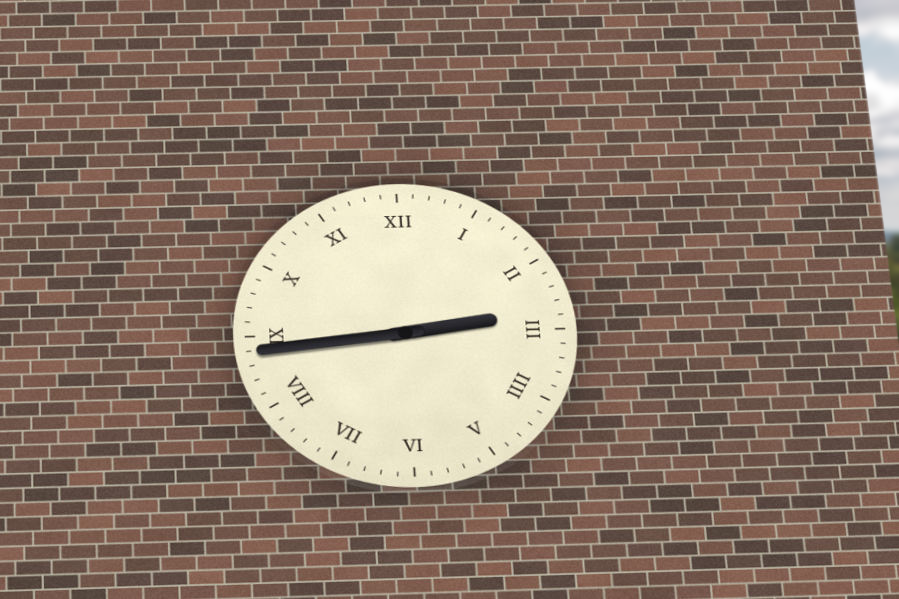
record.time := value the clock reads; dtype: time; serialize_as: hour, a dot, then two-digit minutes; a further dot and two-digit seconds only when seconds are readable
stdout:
2.44
